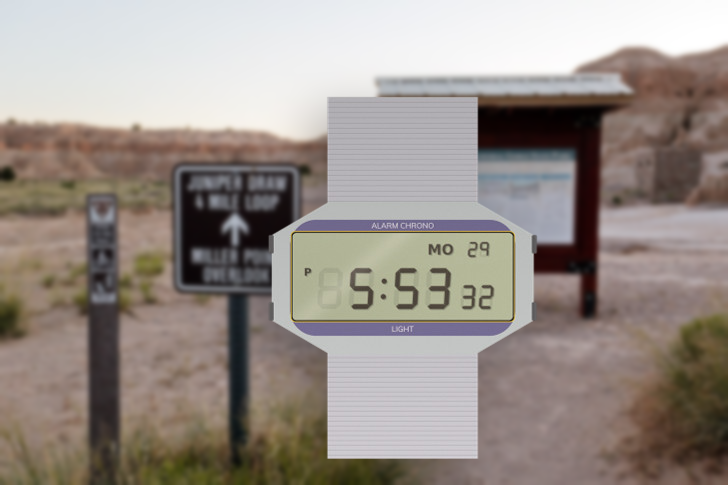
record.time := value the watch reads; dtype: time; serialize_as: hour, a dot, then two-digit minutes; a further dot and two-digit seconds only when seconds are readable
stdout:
5.53.32
